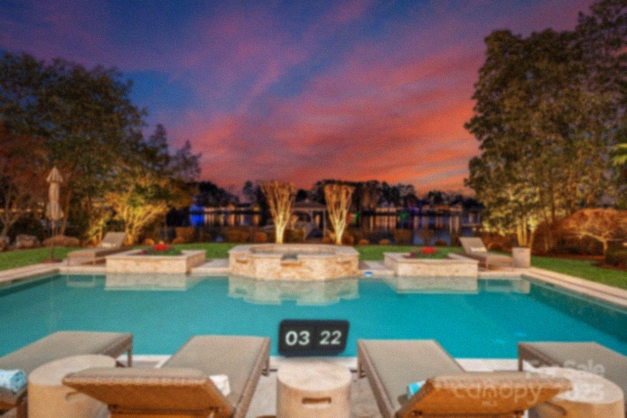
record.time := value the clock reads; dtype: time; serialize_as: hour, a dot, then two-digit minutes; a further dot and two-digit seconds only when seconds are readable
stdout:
3.22
